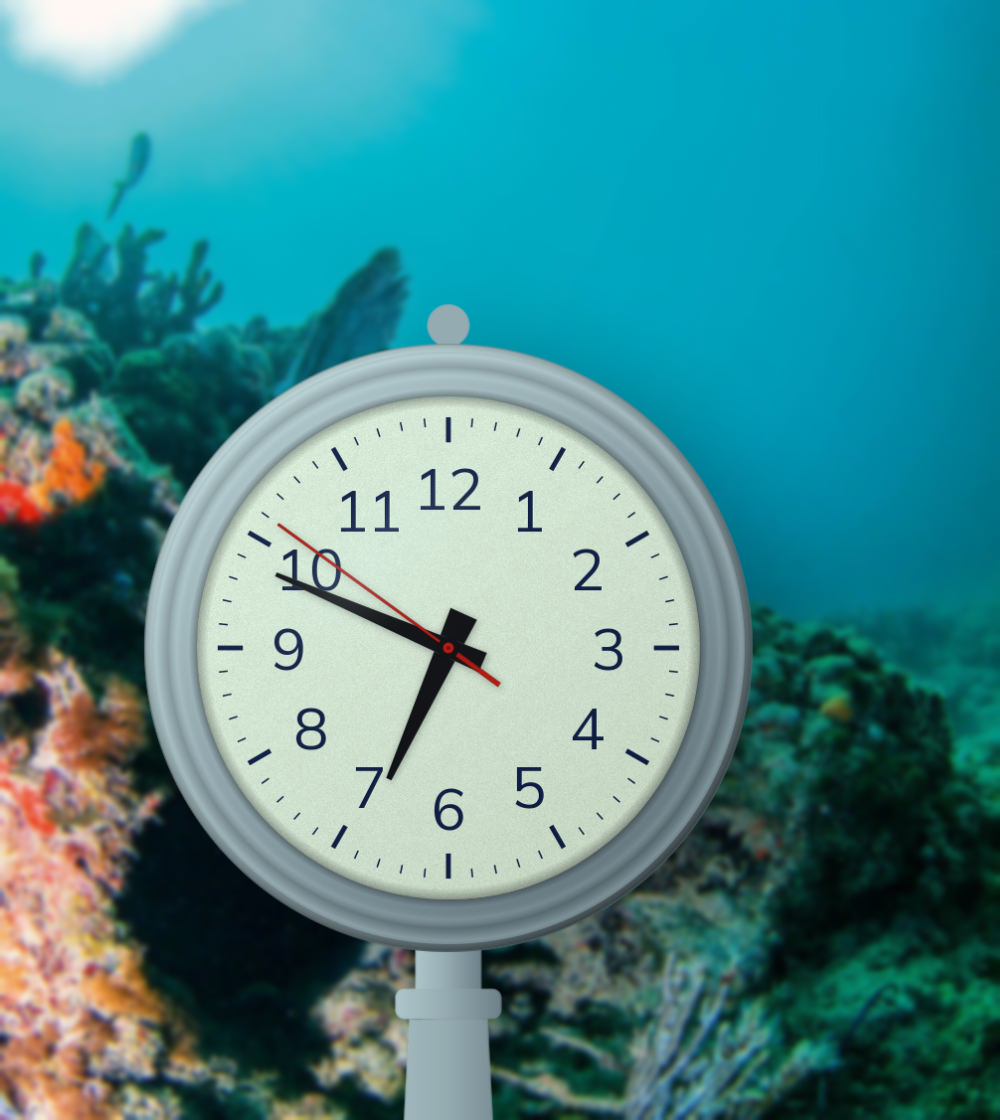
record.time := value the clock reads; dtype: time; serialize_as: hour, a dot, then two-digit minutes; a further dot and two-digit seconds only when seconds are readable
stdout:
6.48.51
